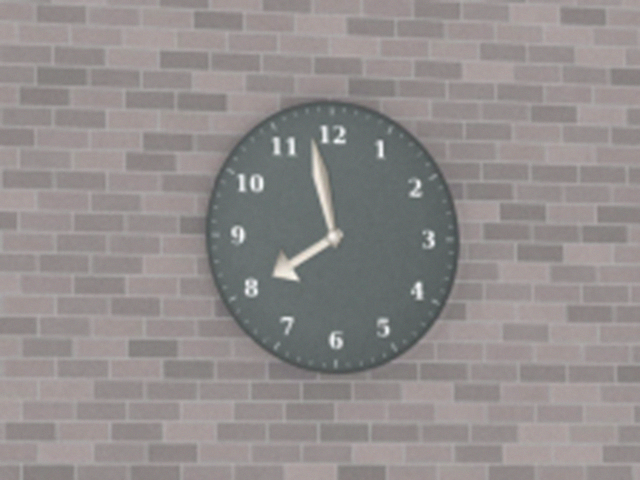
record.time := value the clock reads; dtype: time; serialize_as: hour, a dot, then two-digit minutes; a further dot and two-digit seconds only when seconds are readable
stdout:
7.58
